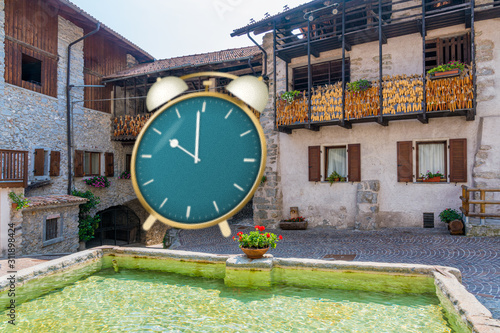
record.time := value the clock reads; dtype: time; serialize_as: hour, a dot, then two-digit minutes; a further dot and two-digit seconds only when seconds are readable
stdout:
9.59
